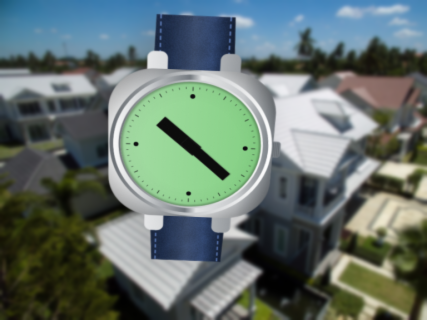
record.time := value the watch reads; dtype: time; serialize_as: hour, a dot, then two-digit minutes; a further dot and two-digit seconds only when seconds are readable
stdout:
10.22
